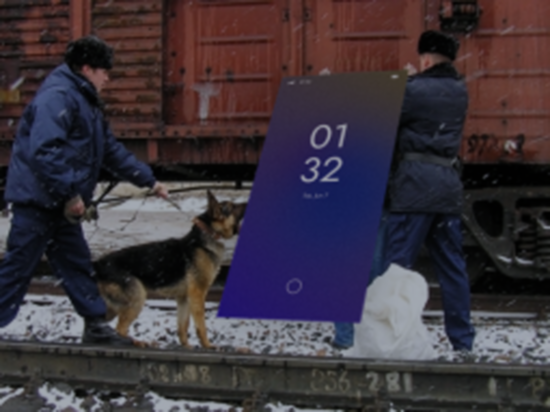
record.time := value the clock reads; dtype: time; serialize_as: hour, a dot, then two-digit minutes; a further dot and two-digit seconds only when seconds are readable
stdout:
1.32
